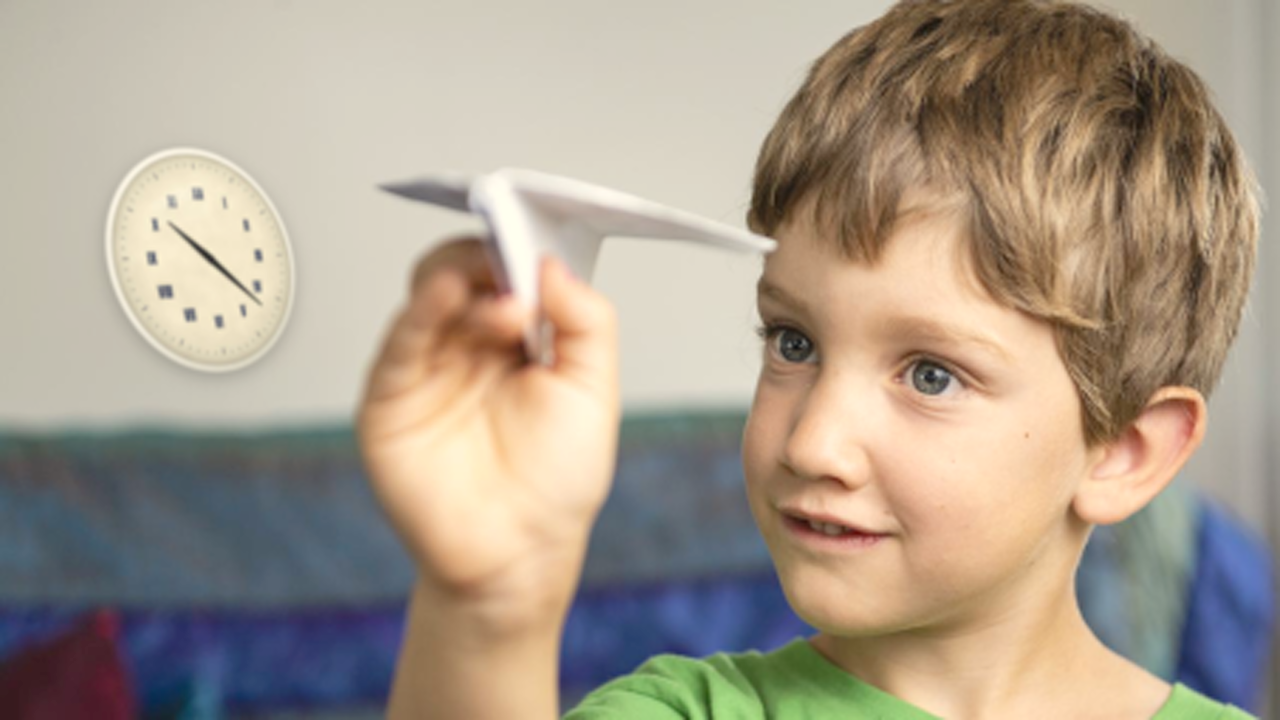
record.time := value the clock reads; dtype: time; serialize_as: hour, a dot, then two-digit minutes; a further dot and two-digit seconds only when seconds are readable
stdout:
10.22
